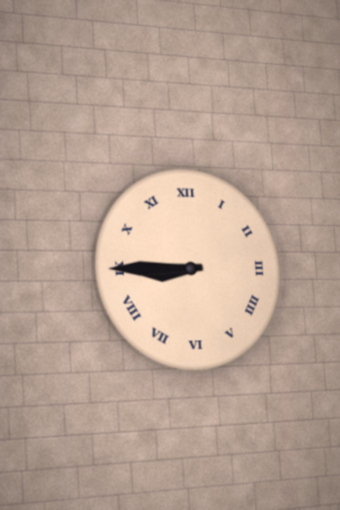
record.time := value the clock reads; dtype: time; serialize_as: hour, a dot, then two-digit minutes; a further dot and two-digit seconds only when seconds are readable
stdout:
8.45
